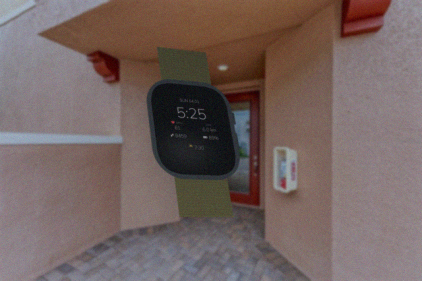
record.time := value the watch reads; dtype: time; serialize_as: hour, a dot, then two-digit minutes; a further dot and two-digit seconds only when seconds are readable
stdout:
5.25
